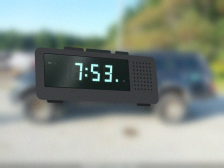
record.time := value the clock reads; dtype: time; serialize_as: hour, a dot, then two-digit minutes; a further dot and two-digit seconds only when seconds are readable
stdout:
7.53
